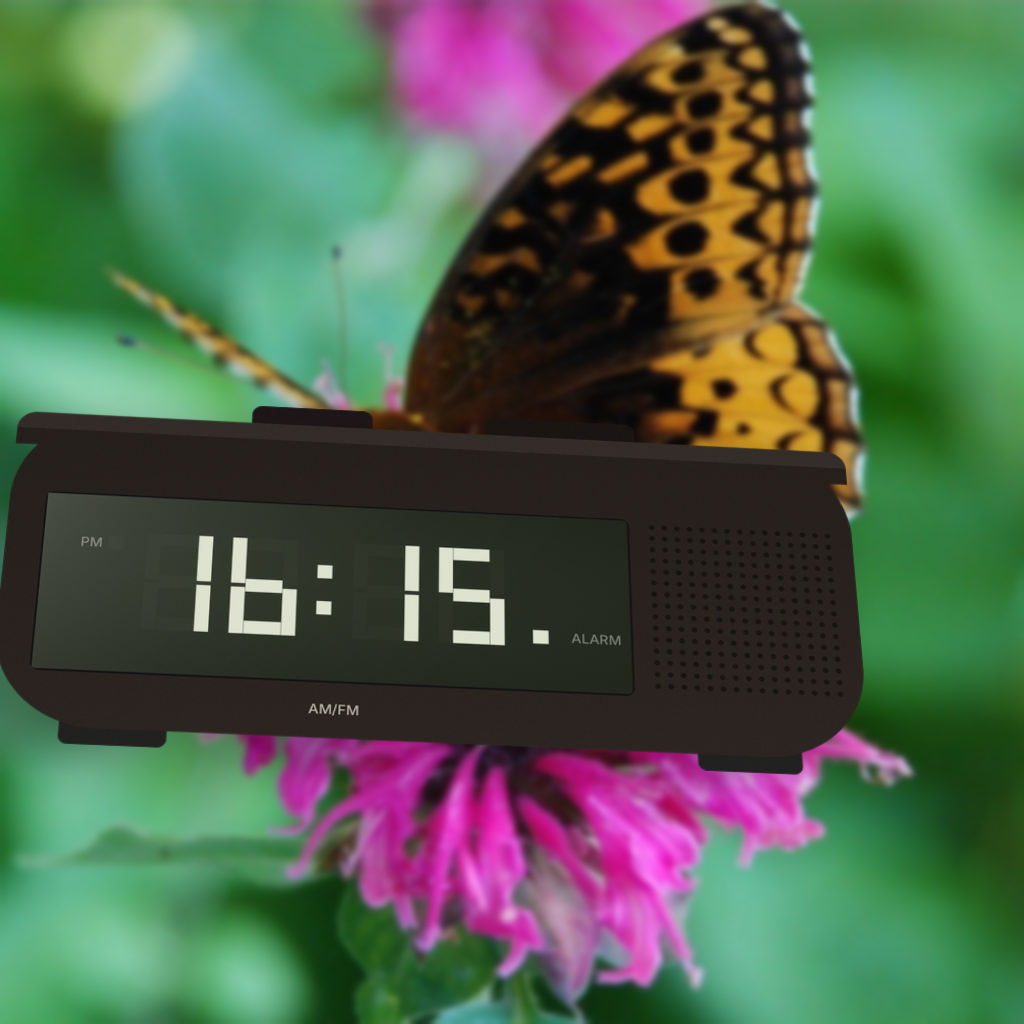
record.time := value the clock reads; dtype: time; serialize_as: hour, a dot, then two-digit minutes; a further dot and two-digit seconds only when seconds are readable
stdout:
16.15
